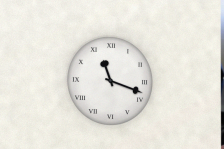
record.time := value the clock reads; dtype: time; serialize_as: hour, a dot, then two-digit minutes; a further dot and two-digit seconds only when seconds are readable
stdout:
11.18
